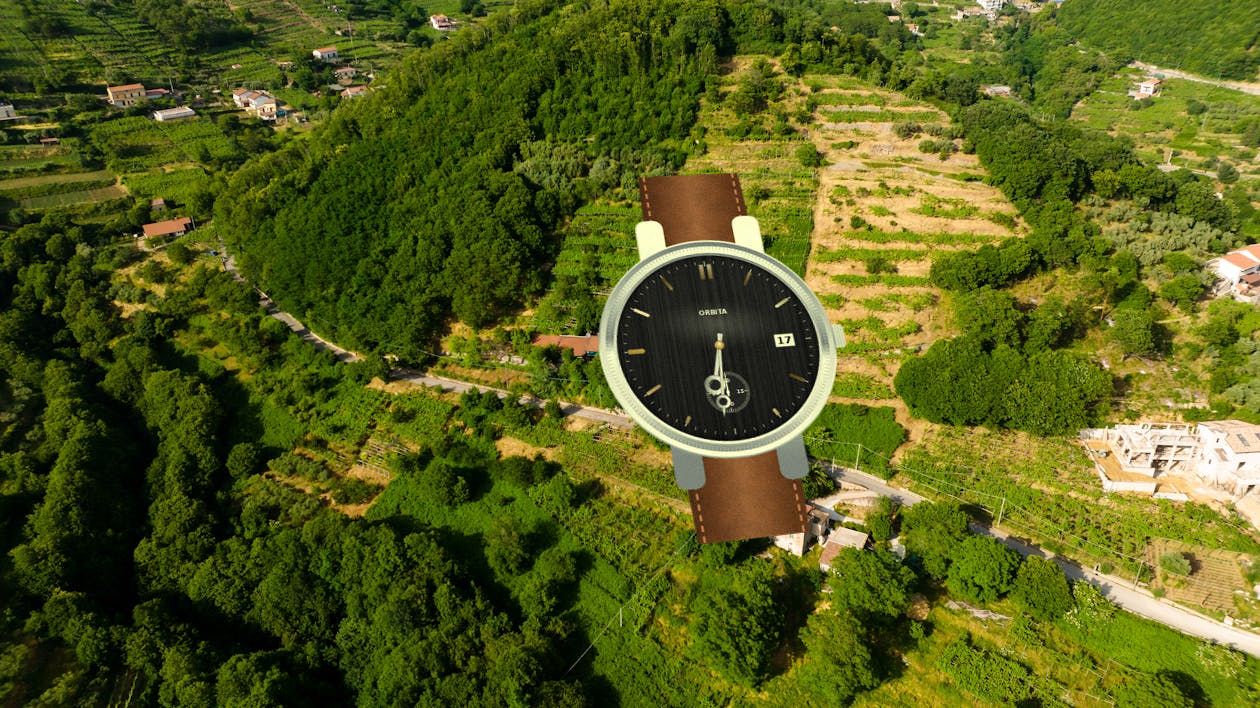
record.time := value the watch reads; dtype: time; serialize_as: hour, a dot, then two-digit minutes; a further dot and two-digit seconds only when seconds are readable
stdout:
6.31
